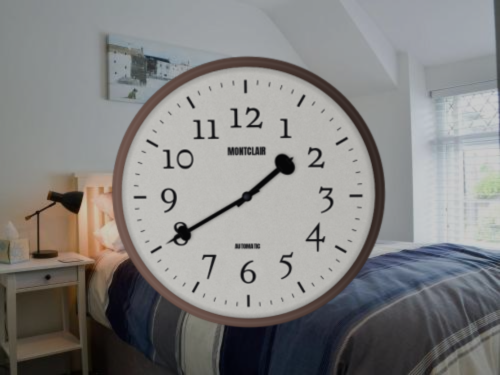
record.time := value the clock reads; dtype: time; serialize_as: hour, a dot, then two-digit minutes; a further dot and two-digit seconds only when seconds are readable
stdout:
1.40
